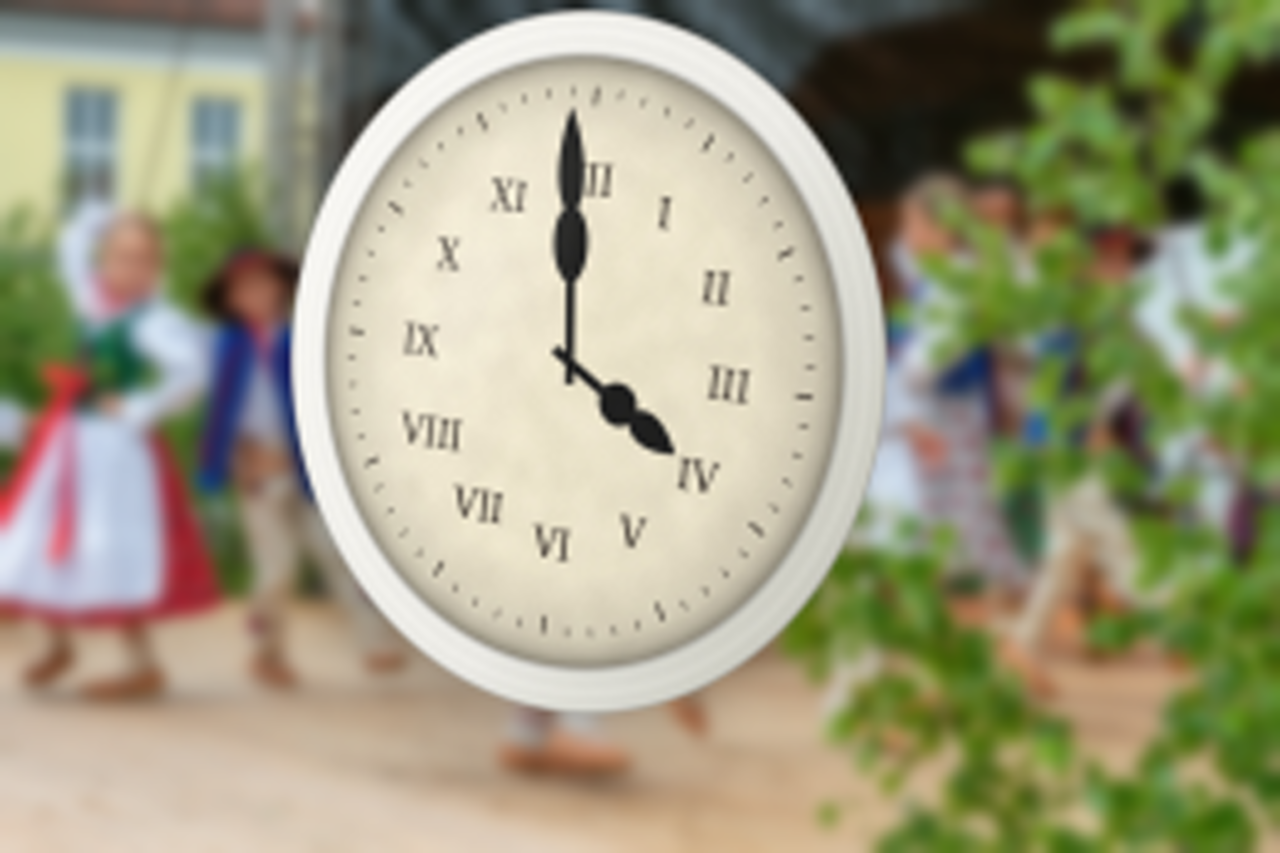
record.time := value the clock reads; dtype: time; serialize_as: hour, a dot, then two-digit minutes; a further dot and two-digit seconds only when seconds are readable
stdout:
3.59
